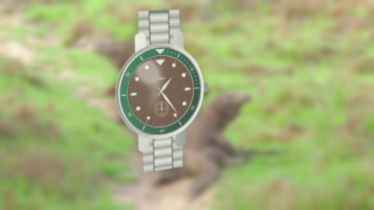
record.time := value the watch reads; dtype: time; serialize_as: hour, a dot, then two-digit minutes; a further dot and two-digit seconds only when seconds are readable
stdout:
1.24
